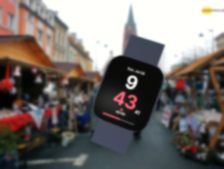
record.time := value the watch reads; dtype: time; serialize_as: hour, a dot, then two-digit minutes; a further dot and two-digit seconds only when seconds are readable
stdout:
9.43
